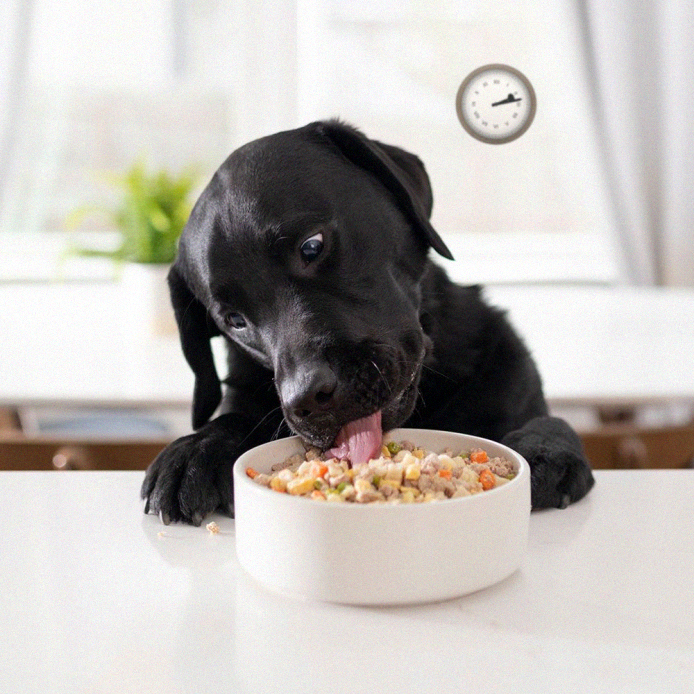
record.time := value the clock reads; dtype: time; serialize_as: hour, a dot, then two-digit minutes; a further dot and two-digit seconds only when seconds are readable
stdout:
2.13
